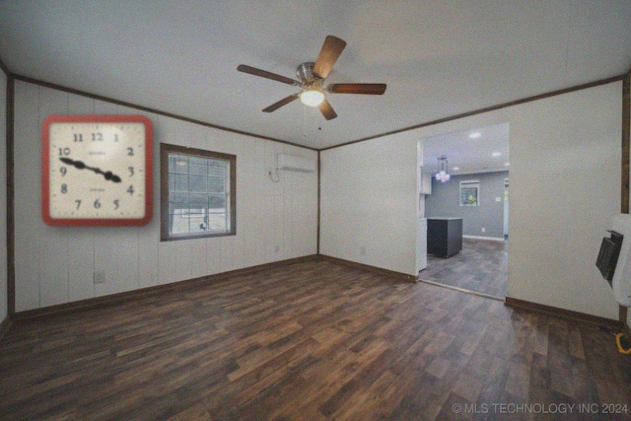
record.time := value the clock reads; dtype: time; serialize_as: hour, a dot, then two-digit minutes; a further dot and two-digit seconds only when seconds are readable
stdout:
3.48
